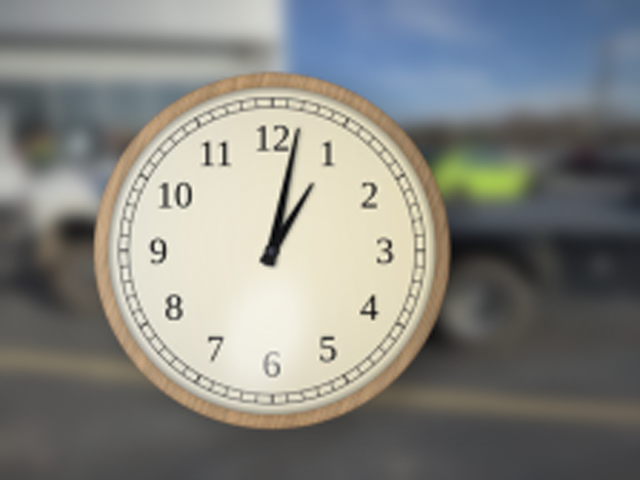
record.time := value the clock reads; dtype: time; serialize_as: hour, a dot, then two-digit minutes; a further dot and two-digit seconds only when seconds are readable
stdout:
1.02
